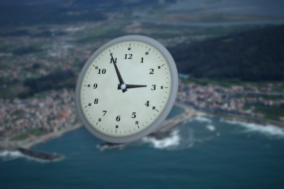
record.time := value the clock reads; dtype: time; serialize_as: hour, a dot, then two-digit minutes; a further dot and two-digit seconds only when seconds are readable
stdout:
2.55
